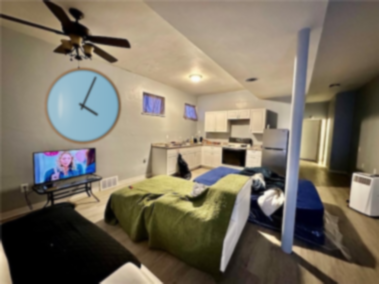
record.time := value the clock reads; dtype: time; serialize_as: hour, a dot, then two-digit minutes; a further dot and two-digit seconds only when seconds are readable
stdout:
4.04
